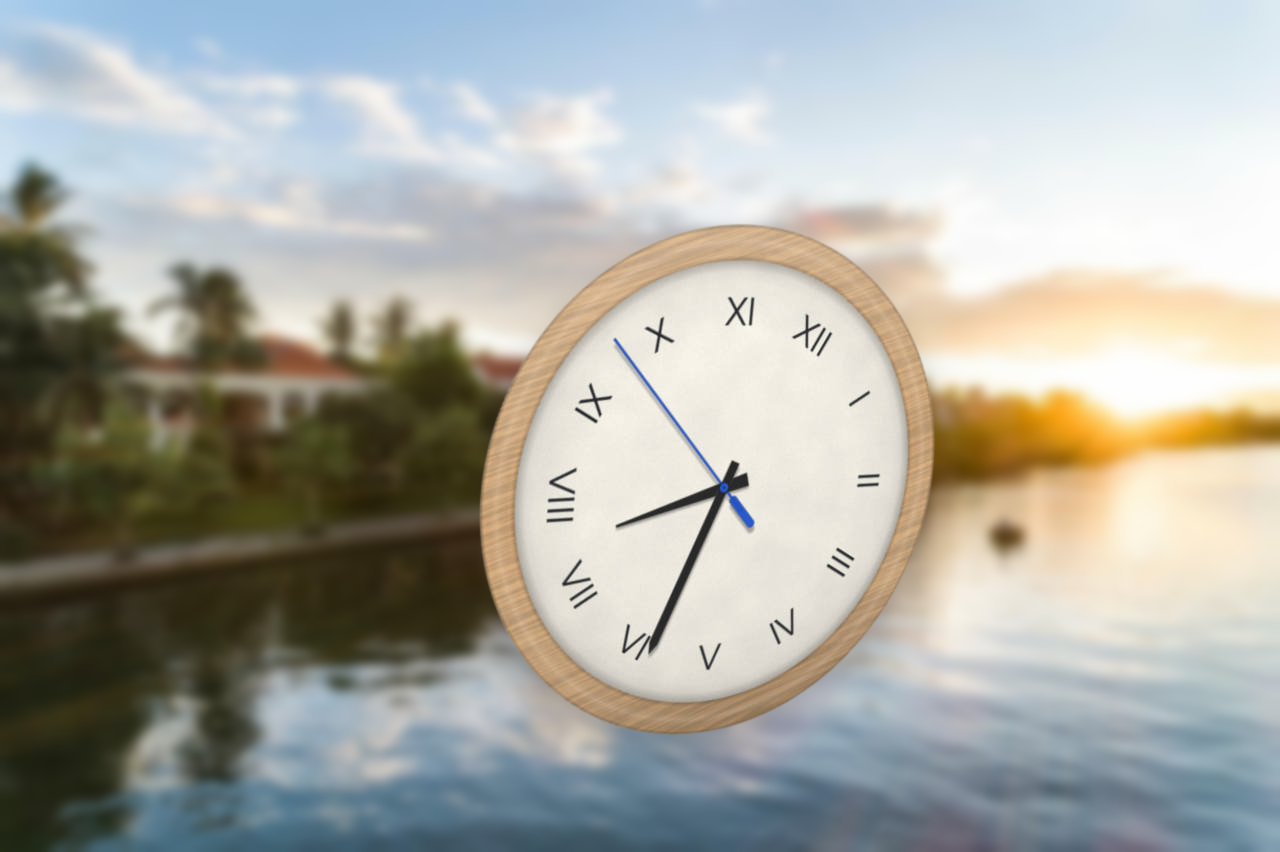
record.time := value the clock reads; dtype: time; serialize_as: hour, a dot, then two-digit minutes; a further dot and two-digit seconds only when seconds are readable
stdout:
7.28.48
